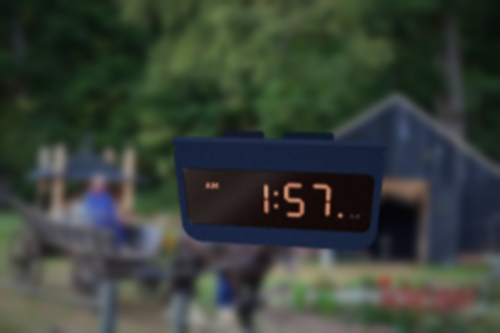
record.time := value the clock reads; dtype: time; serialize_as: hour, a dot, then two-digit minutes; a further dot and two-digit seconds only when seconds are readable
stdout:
1.57
